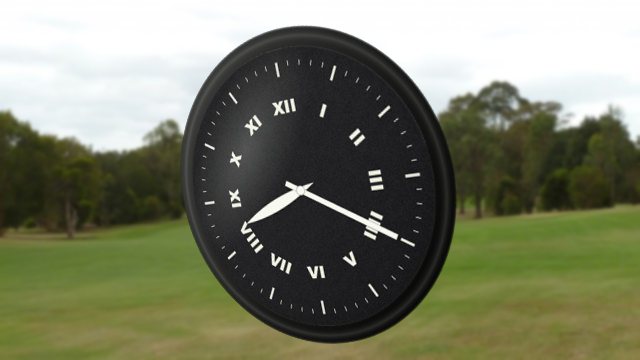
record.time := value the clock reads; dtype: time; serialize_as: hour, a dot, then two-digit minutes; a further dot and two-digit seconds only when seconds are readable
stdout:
8.20
